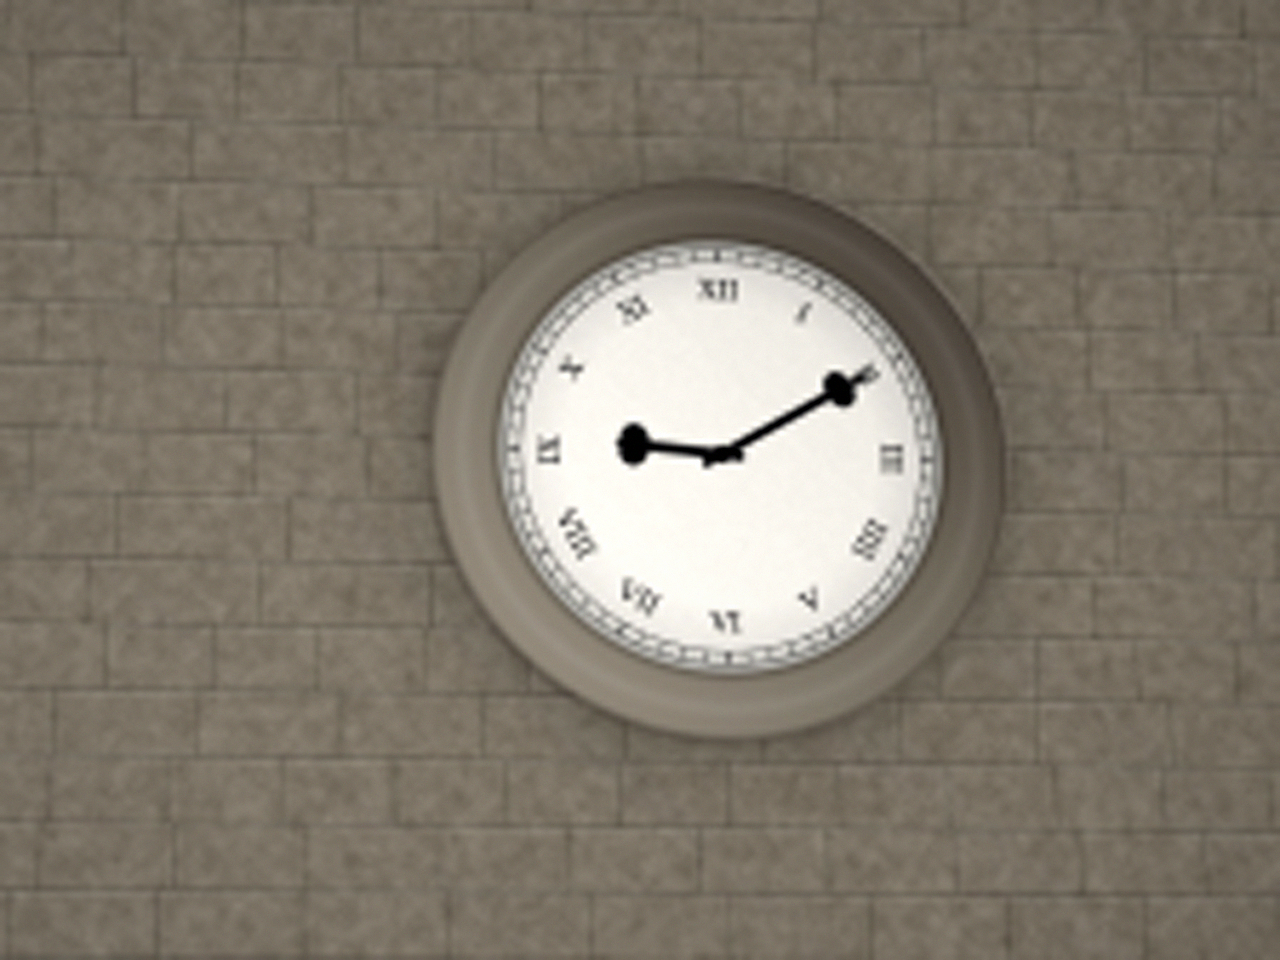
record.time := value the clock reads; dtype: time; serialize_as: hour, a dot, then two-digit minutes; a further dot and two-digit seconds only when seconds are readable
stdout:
9.10
